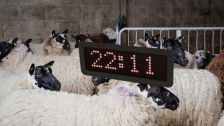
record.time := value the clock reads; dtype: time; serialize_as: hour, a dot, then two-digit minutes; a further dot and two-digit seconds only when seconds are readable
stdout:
22.11
